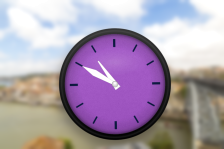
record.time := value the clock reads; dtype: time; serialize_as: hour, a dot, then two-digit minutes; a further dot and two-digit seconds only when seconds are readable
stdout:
10.50
